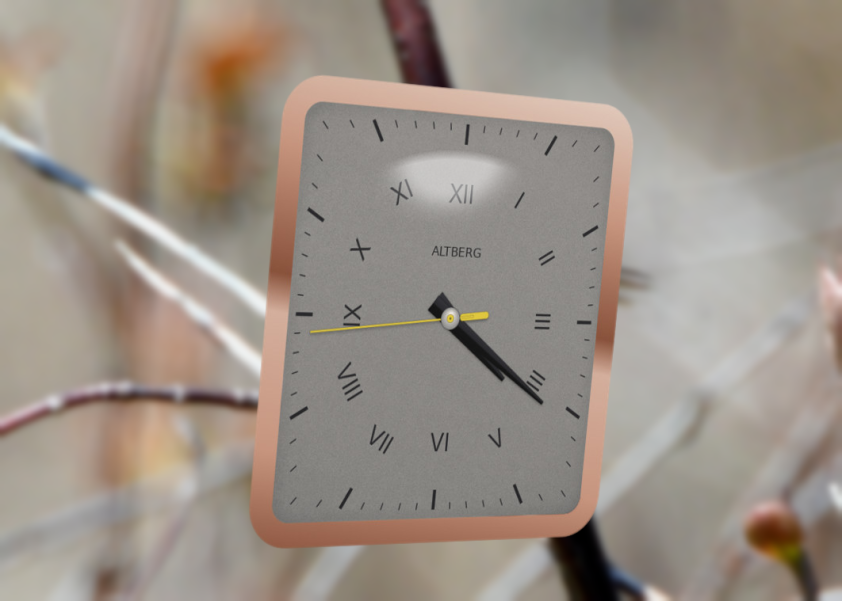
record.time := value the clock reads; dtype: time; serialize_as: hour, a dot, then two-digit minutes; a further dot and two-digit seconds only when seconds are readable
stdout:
4.20.44
